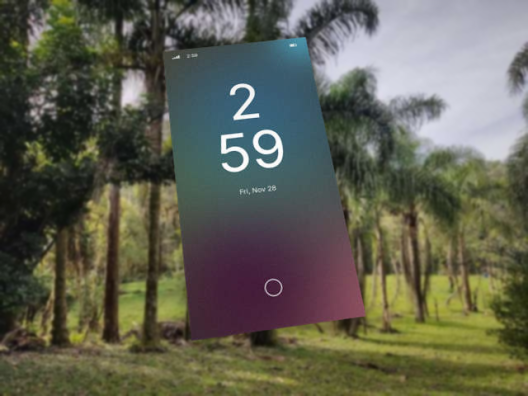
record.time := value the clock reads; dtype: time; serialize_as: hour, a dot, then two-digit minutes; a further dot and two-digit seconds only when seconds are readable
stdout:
2.59
